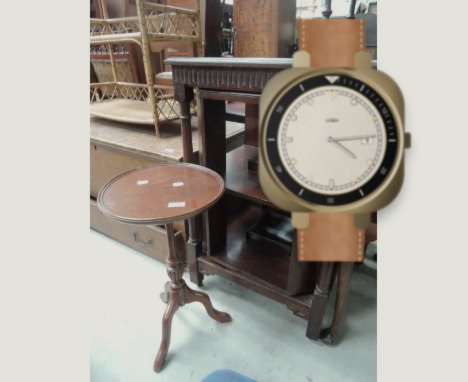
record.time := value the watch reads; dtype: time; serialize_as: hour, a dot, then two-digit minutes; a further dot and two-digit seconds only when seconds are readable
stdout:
4.14
